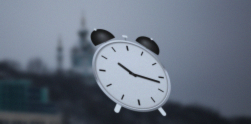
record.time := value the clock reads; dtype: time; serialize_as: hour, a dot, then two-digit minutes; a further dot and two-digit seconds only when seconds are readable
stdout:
10.17
